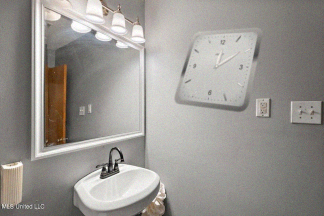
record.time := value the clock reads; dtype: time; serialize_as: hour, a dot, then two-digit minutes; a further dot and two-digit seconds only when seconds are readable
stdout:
12.09
